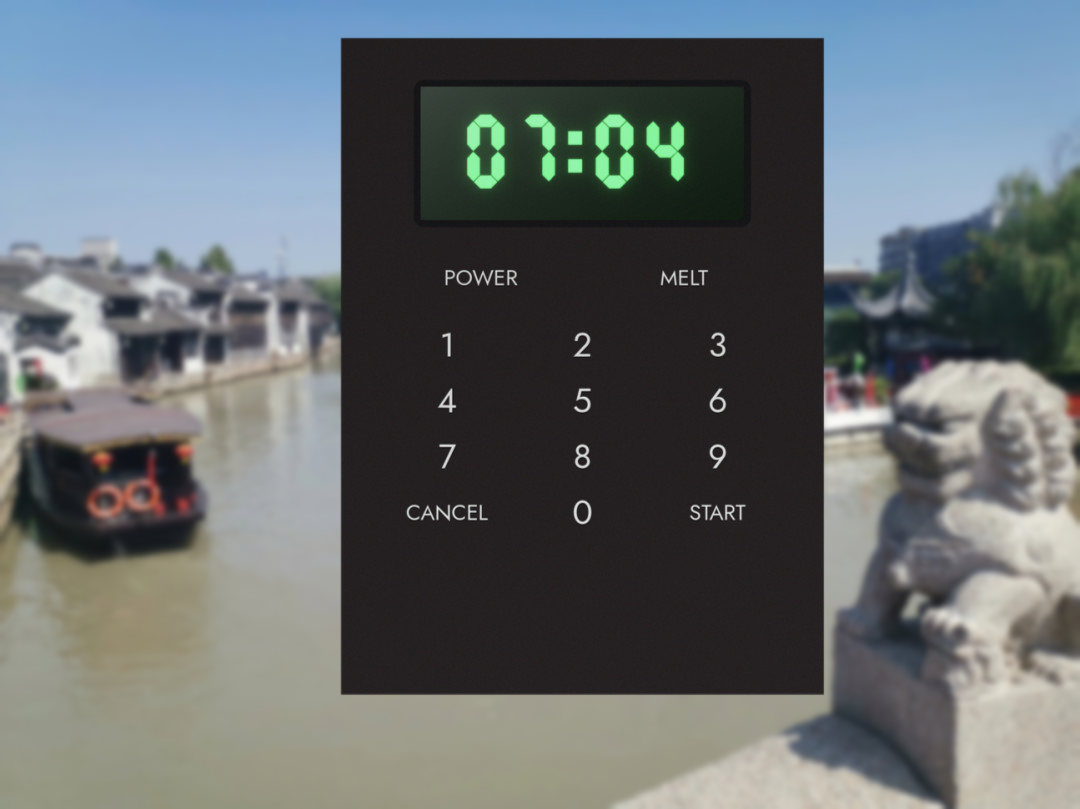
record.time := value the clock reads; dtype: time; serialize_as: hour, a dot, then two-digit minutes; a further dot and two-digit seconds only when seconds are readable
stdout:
7.04
